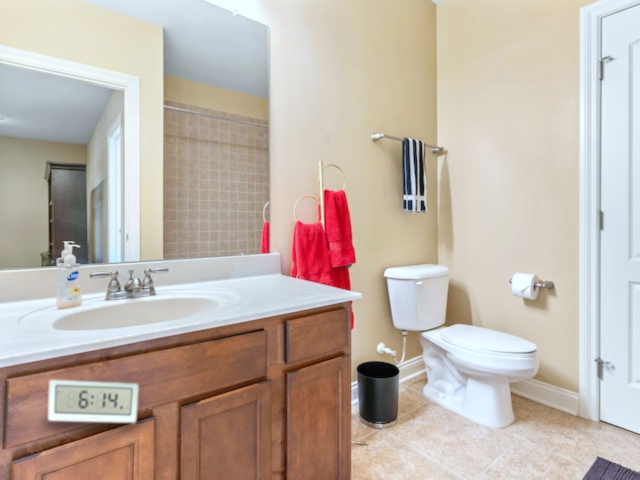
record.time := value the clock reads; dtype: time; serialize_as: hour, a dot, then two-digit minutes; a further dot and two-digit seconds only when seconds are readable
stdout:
6.14
